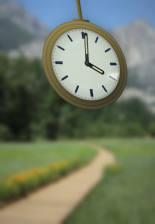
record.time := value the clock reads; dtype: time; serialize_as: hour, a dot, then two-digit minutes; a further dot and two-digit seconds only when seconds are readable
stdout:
4.01
